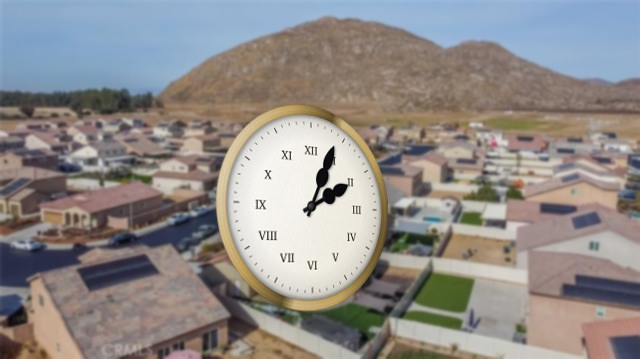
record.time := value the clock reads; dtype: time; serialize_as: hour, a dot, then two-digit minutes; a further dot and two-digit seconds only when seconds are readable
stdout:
2.04
